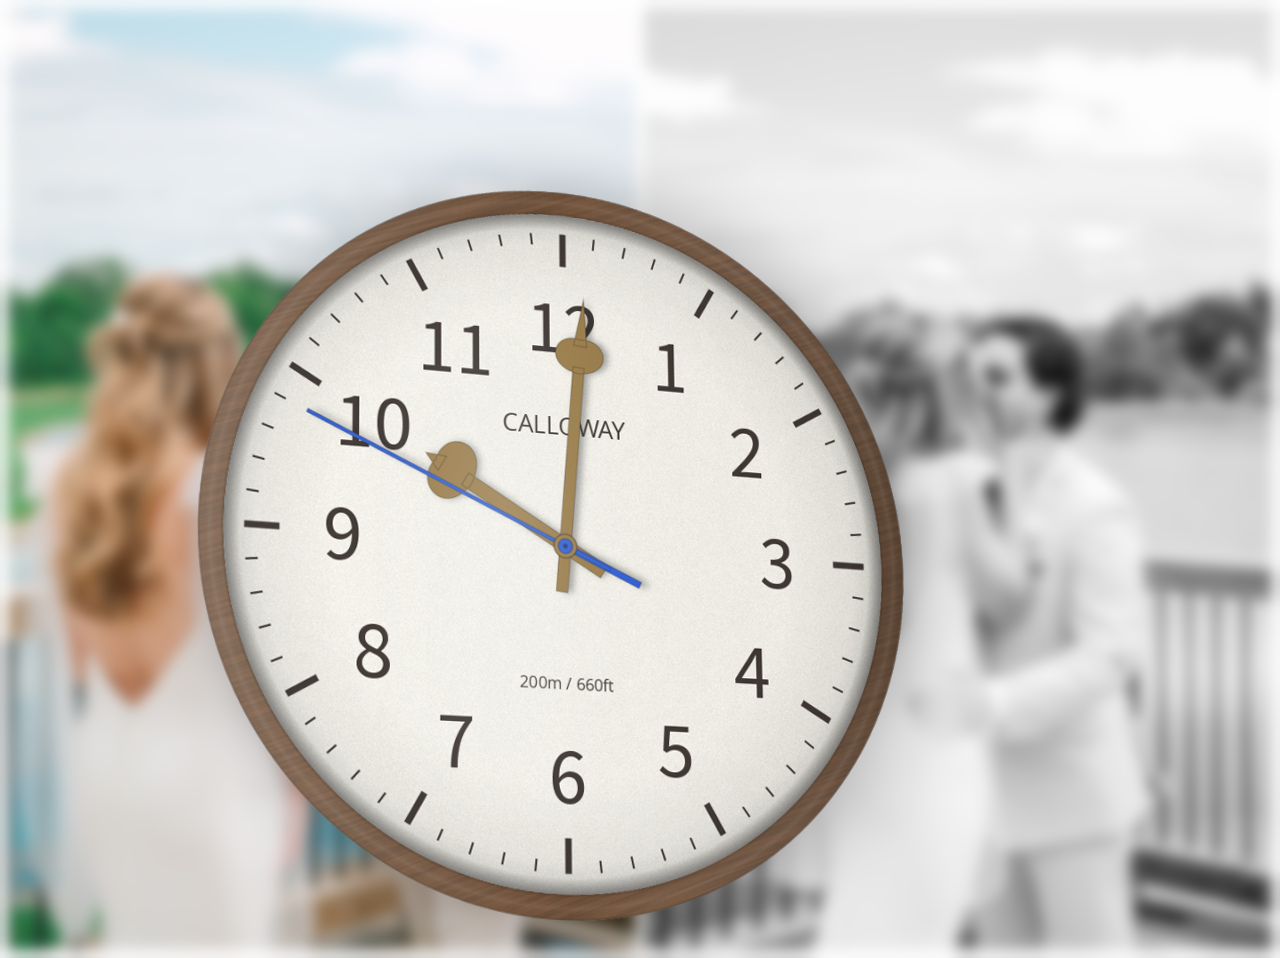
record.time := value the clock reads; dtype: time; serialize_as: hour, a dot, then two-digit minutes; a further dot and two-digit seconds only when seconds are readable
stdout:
10.00.49
